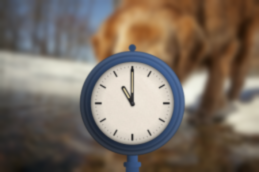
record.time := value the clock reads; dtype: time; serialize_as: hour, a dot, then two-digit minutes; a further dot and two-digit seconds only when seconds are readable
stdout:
11.00
